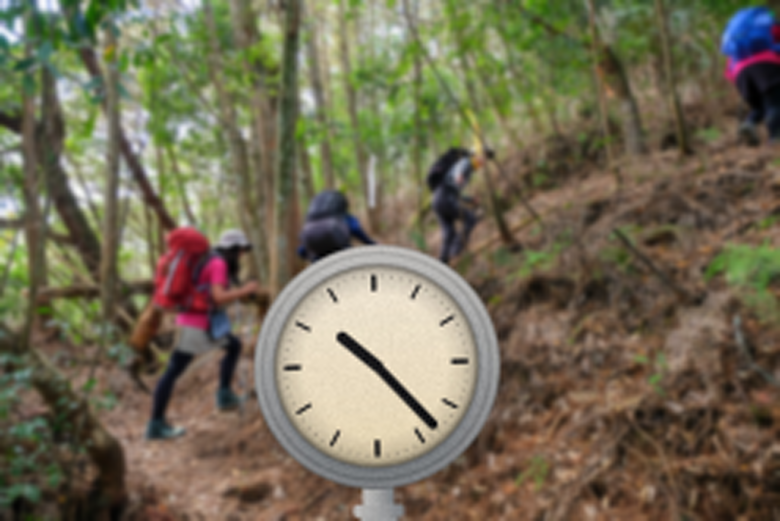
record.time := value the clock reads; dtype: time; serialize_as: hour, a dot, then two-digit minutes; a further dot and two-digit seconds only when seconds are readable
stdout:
10.23
